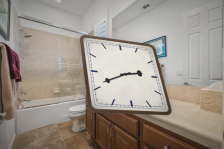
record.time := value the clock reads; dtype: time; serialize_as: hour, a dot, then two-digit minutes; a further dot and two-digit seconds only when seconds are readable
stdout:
2.41
